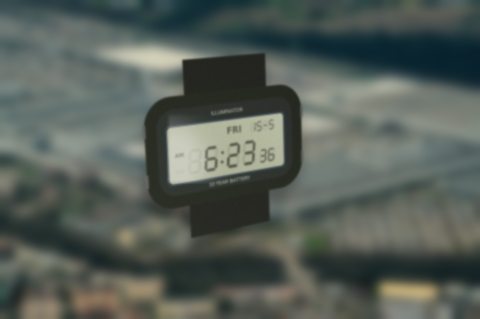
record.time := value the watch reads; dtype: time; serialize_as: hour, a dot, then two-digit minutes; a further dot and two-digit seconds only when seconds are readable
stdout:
6.23.36
